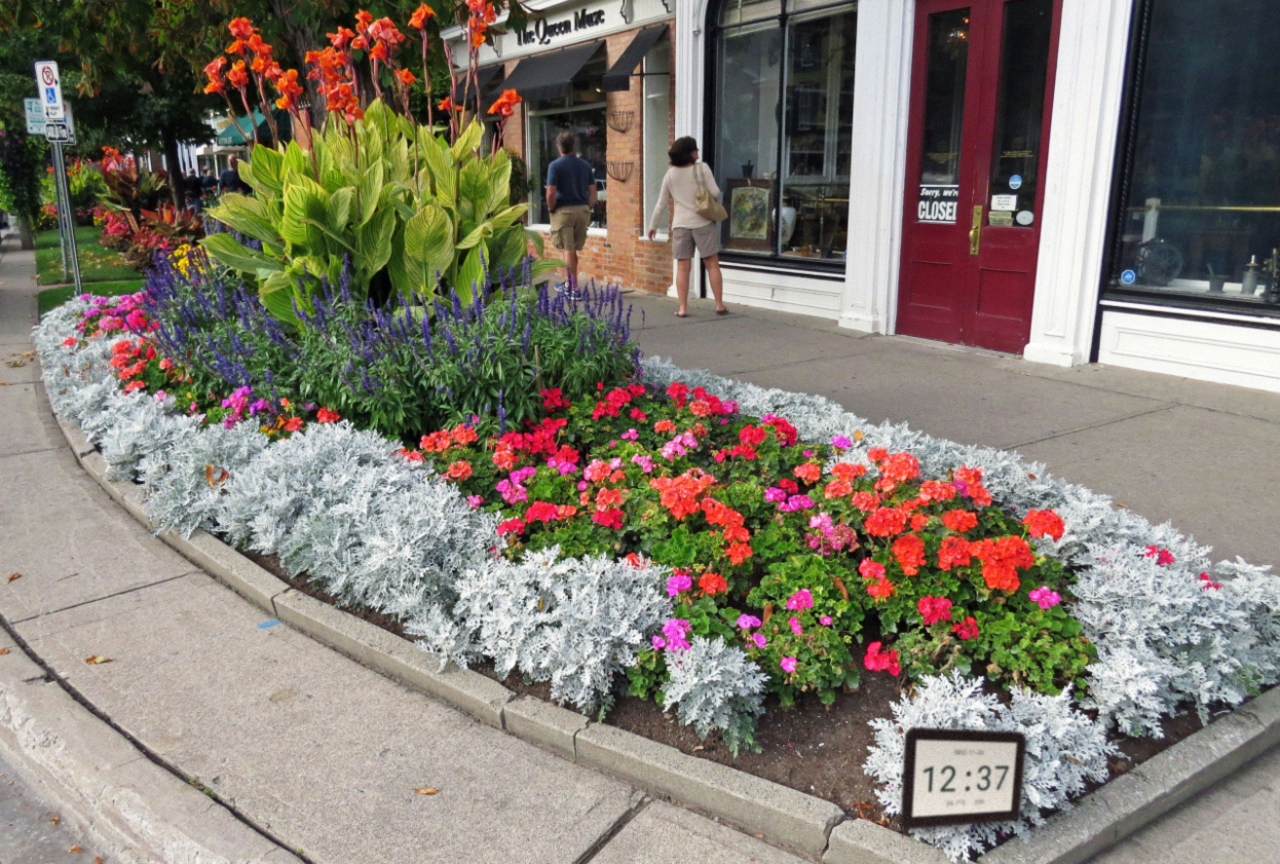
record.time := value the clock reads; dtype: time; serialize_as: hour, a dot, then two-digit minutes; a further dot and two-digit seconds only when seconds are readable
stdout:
12.37
